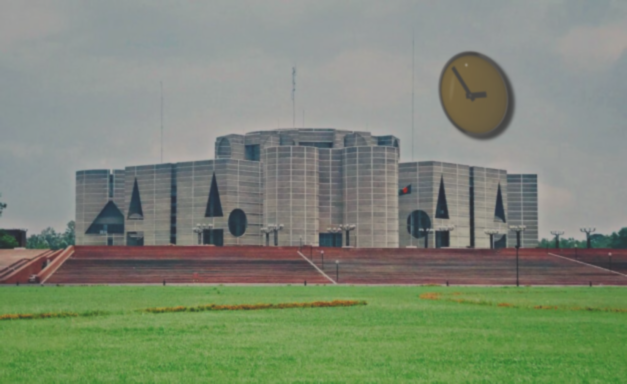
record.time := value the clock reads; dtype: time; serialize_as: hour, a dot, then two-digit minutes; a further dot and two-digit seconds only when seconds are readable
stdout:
2.55
